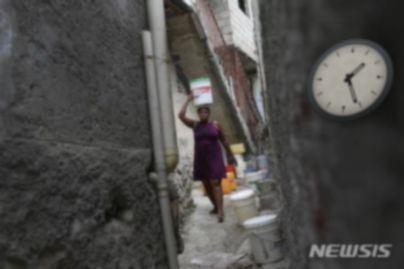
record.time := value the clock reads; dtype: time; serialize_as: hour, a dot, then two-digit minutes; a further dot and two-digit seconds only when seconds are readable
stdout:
1.26
